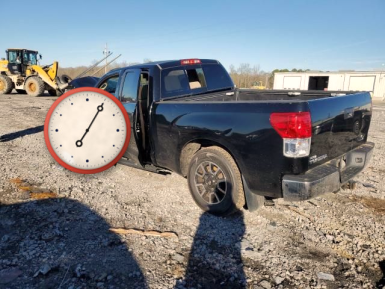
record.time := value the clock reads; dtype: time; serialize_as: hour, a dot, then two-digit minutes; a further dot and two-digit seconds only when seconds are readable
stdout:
7.05
